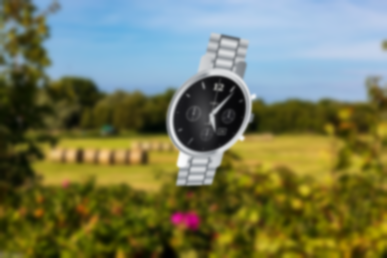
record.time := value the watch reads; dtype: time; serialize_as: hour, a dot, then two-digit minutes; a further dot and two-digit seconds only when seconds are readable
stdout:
5.06
